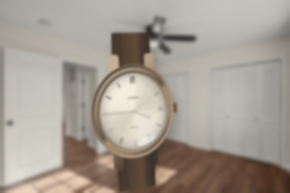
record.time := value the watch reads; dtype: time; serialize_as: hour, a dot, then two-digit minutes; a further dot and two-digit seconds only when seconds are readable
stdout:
3.45
